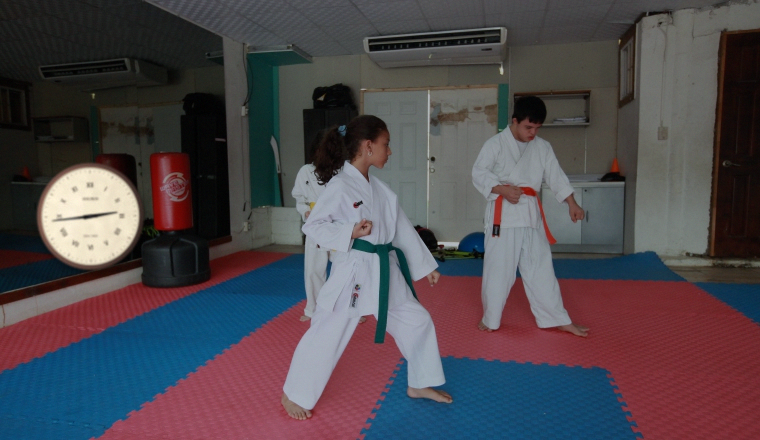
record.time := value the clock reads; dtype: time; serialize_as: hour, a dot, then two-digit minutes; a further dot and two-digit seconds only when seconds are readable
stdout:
2.44
